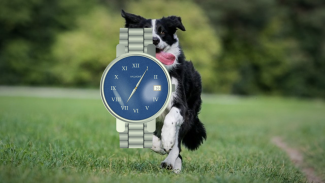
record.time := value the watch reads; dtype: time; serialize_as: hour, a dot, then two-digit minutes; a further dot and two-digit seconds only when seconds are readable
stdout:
7.05
